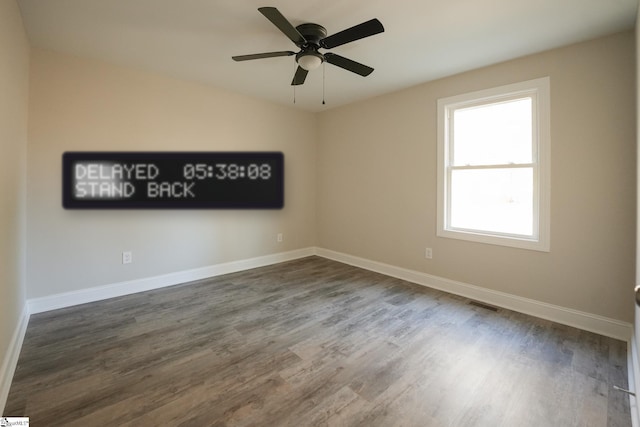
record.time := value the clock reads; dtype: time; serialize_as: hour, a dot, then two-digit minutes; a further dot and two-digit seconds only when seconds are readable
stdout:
5.38.08
